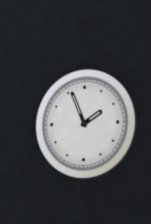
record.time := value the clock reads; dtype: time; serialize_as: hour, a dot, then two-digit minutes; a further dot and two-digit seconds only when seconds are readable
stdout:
1.56
